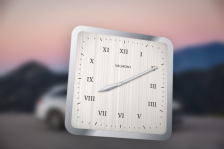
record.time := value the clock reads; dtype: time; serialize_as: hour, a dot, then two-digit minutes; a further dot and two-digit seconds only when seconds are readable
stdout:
8.10
